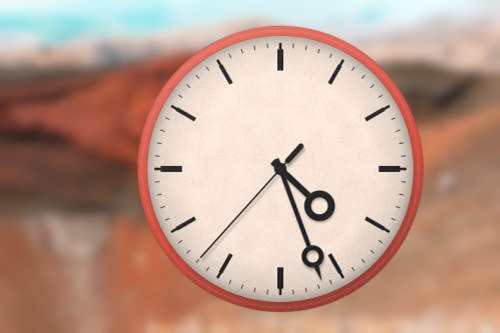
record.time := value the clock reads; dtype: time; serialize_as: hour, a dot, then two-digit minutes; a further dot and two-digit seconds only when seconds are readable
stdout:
4.26.37
